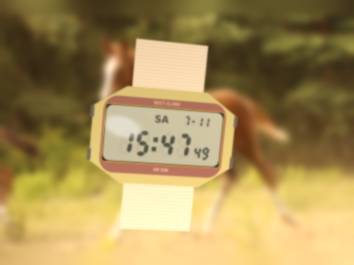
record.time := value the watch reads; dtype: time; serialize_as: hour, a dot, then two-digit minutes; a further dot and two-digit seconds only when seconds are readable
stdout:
15.47.49
